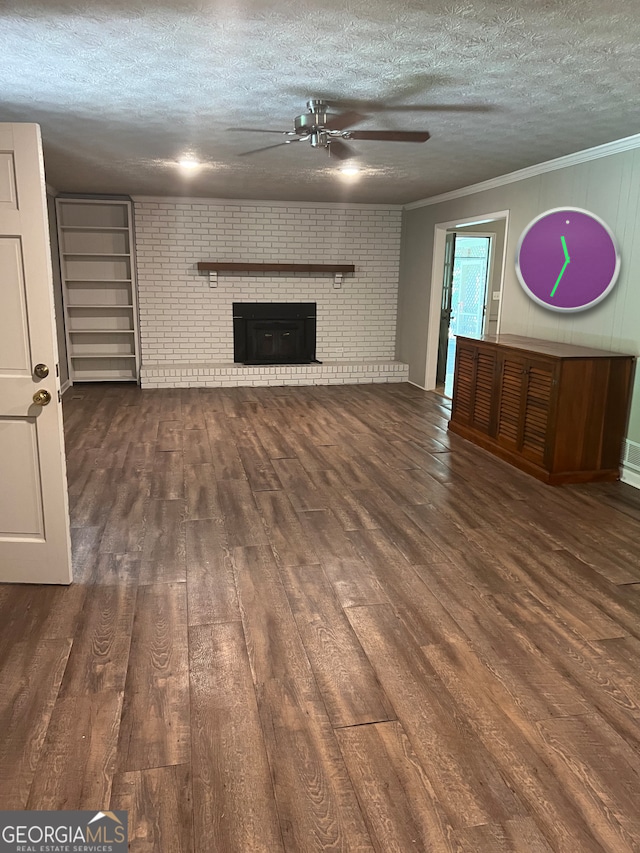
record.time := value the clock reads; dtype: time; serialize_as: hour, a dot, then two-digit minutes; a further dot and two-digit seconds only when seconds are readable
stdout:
11.34
